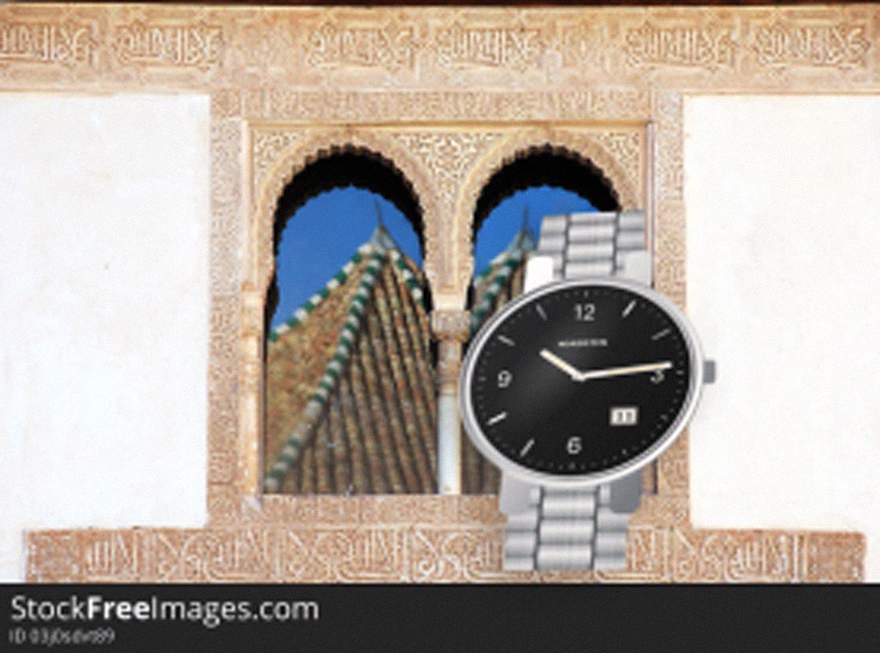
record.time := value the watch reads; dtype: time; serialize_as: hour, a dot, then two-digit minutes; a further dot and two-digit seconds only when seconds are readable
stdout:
10.14
